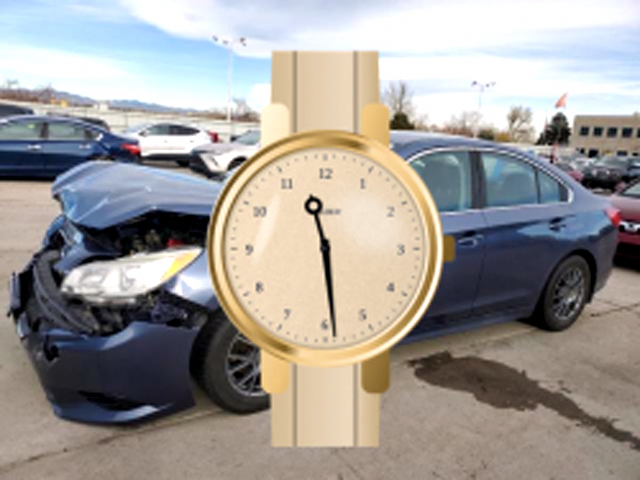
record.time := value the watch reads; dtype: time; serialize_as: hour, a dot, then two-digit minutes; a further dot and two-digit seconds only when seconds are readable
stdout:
11.29
